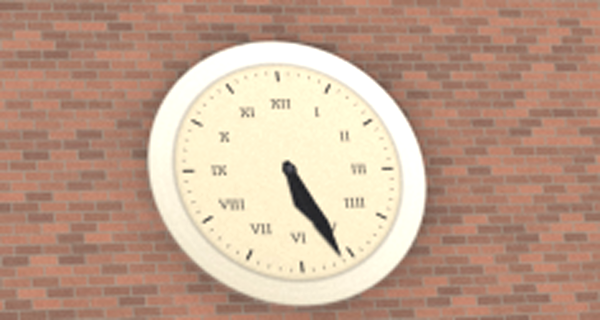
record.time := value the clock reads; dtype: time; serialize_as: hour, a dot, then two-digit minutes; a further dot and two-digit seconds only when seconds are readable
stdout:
5.26
